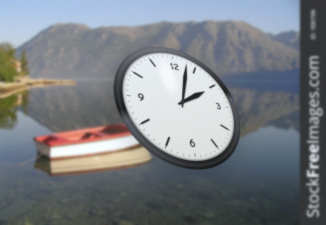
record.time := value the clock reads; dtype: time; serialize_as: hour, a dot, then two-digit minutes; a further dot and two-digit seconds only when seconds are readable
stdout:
2.03
